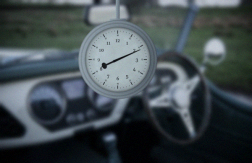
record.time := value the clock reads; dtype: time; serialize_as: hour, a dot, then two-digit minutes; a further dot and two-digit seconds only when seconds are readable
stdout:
8.11
